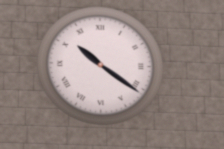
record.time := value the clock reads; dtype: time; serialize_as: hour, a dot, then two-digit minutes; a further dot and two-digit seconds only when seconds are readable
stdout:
10.21
